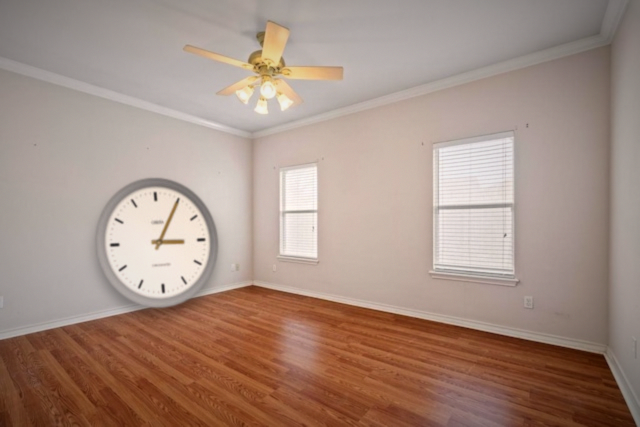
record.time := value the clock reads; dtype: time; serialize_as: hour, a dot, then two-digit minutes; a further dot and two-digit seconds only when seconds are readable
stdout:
3.05
